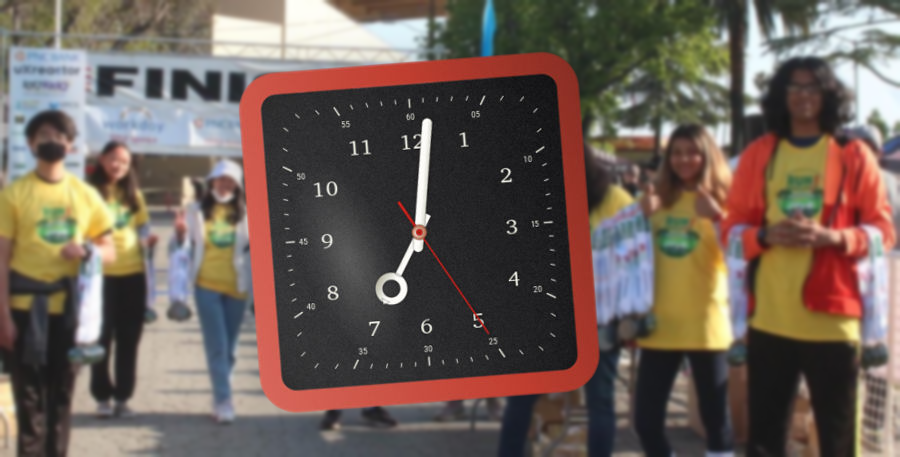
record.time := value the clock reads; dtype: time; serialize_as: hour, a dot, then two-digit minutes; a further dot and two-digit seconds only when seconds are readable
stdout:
7.01.25
